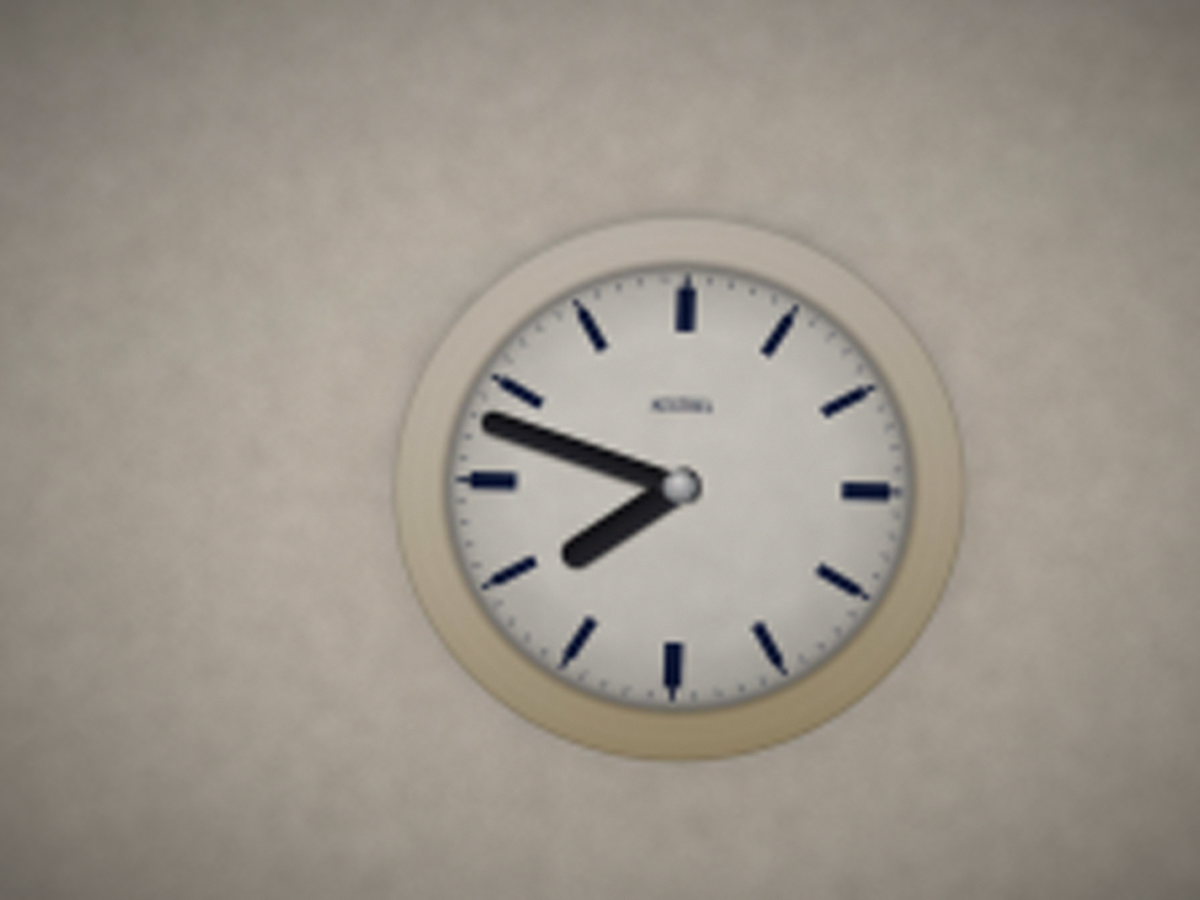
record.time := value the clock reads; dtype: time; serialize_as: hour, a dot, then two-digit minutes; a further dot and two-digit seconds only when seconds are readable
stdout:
7.48
